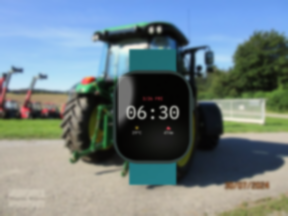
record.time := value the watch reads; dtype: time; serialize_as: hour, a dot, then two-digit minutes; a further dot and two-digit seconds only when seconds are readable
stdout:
6.30
